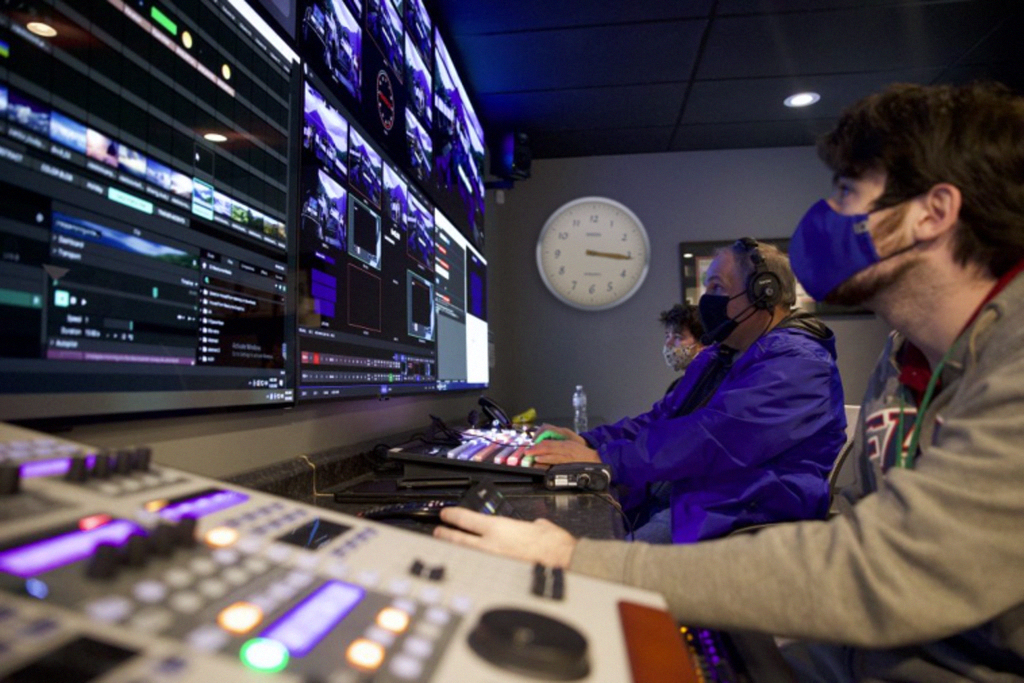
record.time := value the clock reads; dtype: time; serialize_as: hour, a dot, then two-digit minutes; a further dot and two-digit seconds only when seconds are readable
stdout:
3.16
